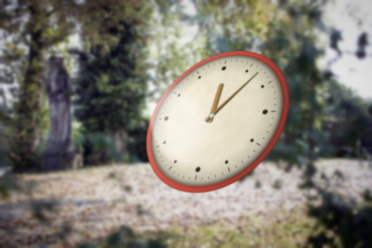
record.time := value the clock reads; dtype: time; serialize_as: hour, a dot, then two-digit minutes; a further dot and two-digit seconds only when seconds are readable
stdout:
12.07
